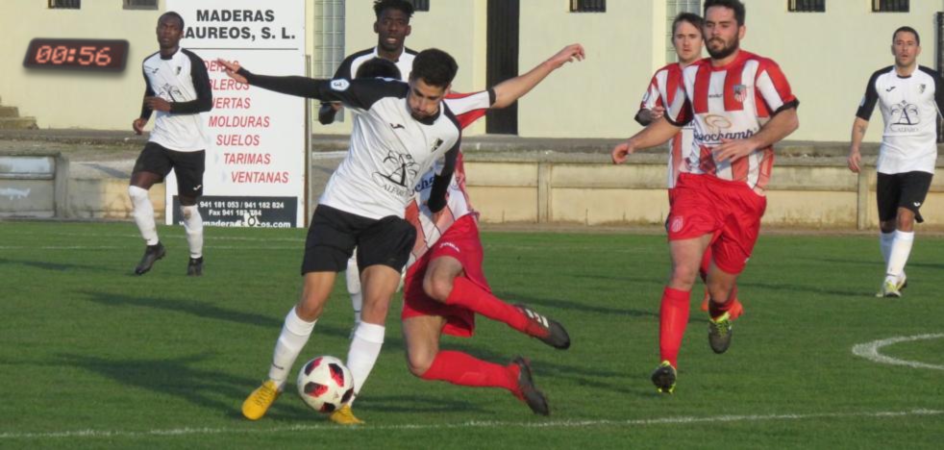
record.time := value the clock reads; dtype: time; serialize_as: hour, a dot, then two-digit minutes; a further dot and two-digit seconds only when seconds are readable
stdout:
0.56
